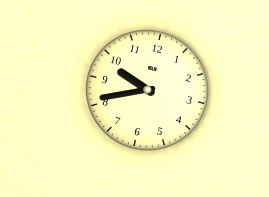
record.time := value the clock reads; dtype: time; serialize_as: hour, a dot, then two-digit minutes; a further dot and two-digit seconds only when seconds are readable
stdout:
9.41
